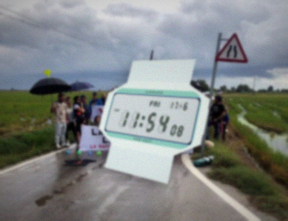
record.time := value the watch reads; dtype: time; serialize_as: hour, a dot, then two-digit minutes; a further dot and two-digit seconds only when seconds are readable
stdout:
11.54
